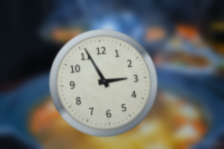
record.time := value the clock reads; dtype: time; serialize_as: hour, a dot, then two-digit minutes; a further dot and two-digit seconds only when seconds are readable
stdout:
2.56
